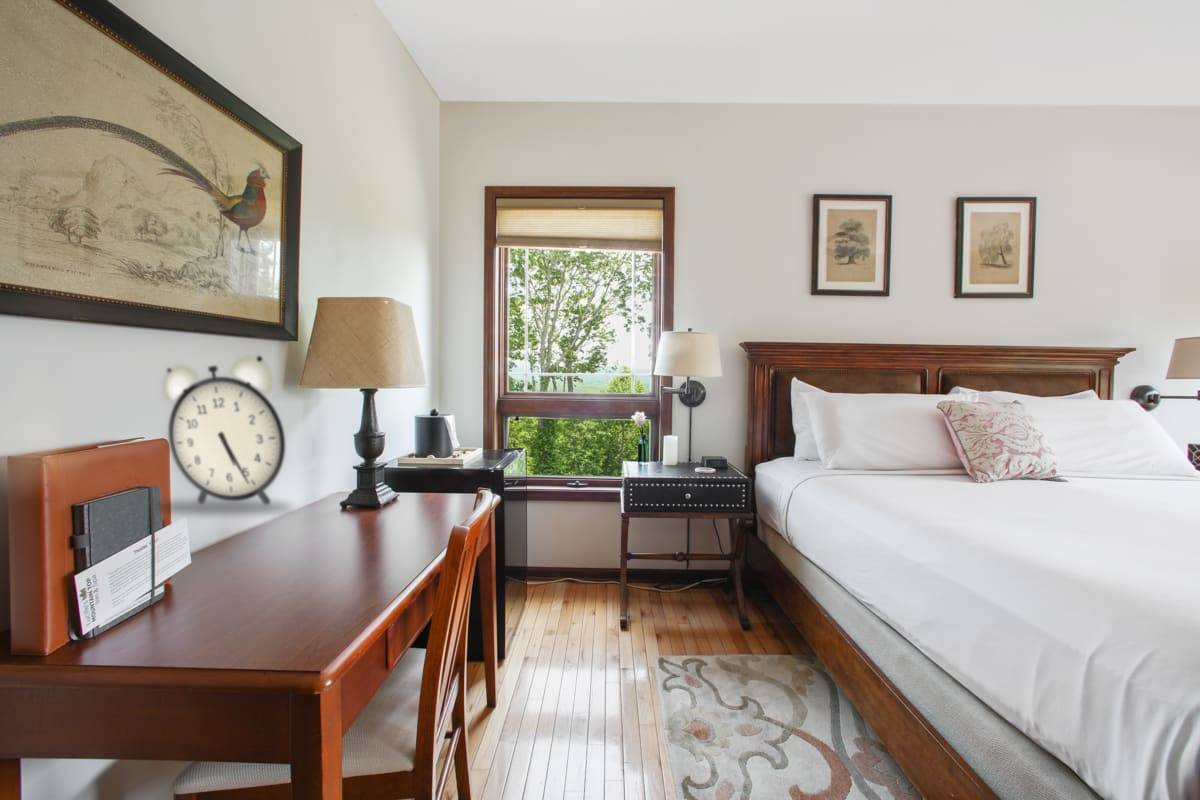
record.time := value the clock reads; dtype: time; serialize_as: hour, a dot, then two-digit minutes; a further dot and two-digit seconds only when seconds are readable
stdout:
5.26
